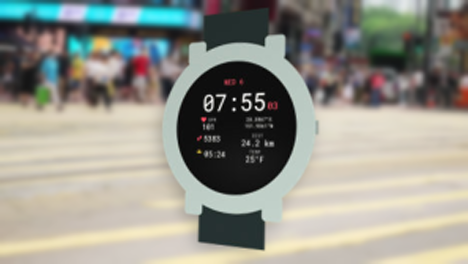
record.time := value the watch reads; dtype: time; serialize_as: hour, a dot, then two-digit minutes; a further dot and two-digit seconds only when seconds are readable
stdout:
7.55
